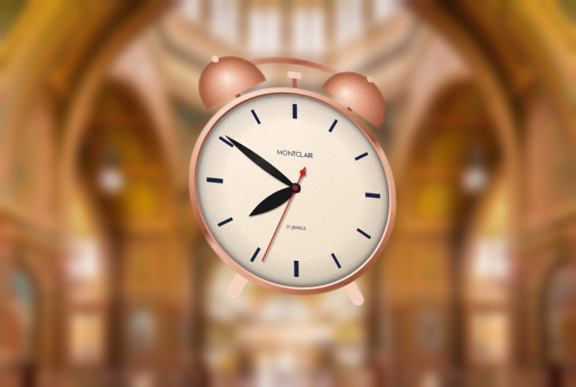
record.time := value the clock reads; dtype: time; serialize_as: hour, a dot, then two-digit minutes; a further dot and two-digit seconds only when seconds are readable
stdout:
7.50.34
